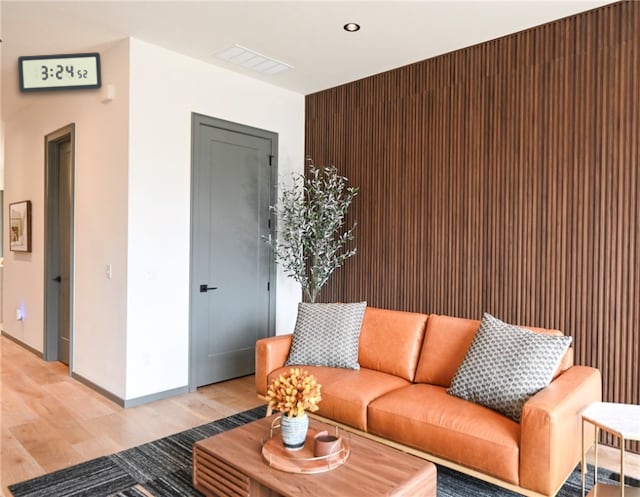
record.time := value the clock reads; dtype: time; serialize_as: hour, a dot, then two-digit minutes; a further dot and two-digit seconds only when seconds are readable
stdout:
3.24
